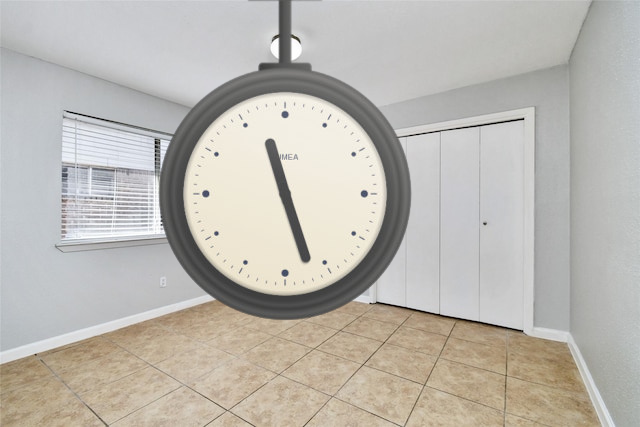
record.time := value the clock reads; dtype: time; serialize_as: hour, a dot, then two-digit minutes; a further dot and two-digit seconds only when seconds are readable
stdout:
11.27
